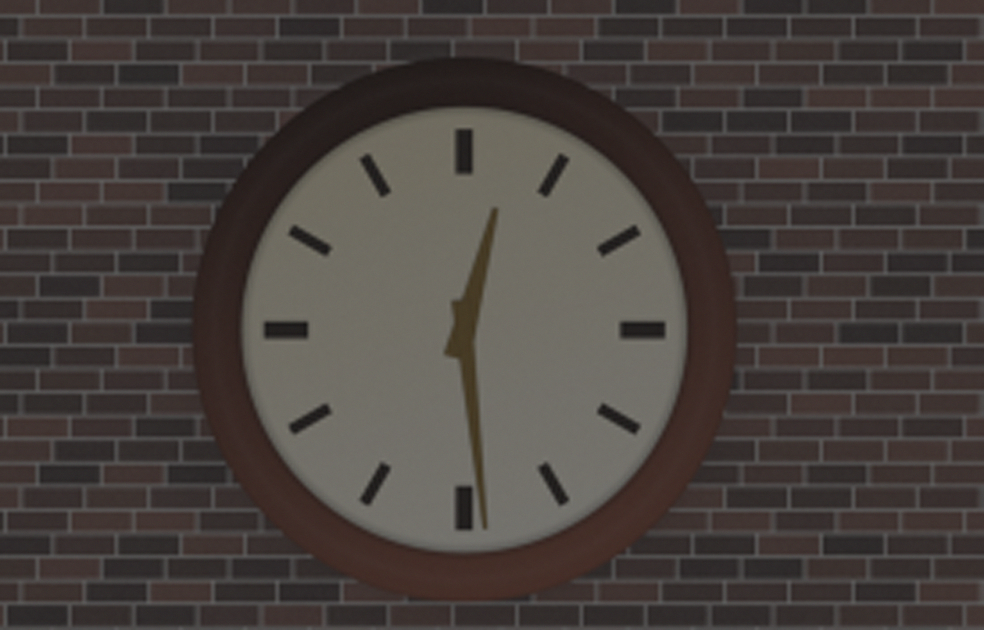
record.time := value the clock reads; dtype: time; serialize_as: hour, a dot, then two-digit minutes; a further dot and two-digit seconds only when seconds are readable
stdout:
12.29
